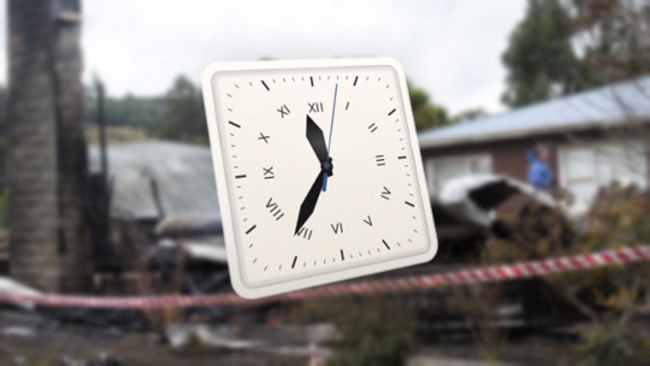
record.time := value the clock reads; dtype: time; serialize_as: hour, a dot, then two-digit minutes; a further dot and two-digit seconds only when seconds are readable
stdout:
11.36.03
